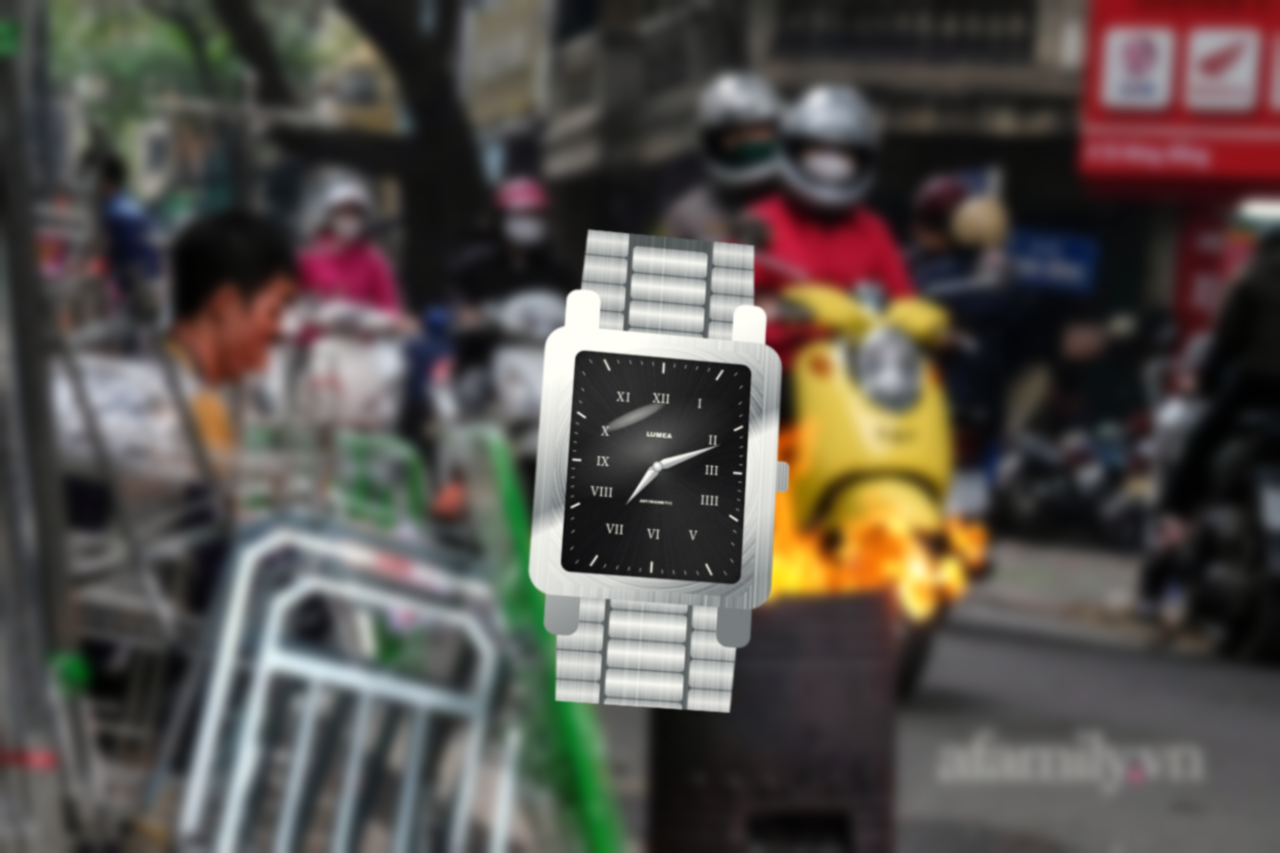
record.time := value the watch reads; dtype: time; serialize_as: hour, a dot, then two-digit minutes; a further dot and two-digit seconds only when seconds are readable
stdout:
7.11
